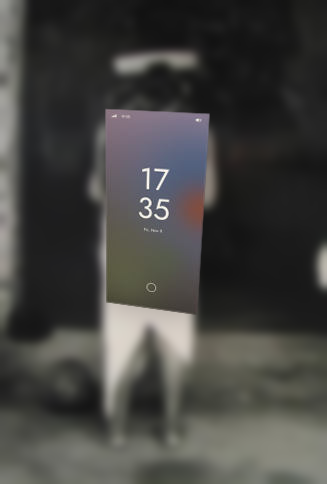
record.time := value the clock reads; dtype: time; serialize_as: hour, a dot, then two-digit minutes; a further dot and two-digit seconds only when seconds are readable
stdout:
17.35
